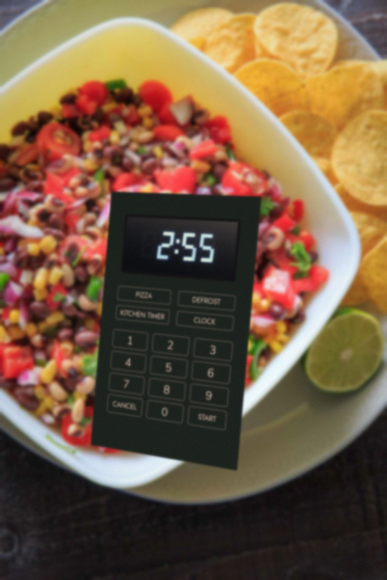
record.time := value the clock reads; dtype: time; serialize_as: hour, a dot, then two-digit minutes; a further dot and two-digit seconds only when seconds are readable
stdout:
2.55
